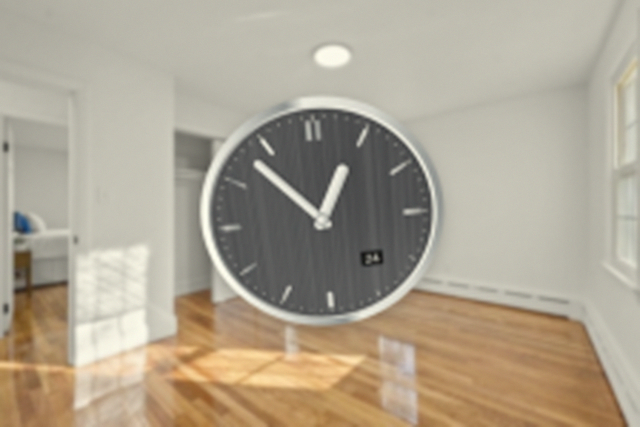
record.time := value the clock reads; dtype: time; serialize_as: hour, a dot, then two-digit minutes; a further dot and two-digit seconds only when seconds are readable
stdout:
12.53
